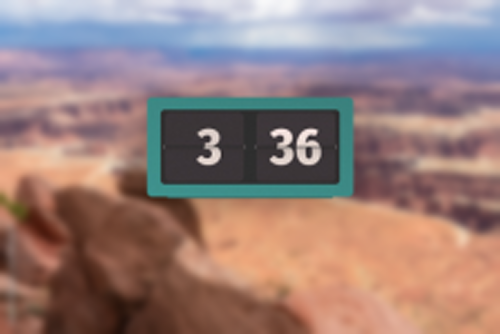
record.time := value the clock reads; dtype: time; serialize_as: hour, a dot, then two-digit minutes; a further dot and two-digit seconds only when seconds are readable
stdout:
3.36
